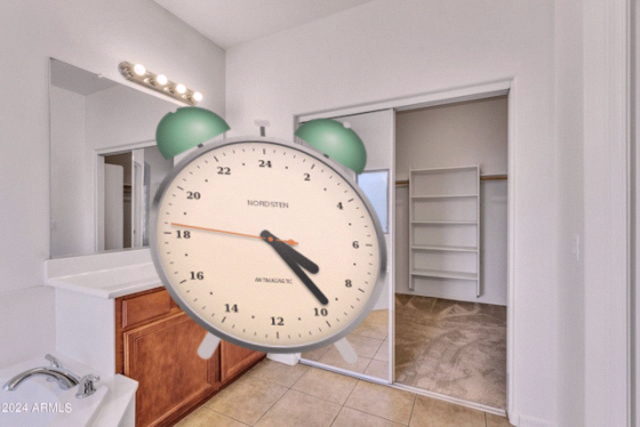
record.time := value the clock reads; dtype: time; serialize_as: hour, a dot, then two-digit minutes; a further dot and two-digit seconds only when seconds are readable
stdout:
8.23.46
